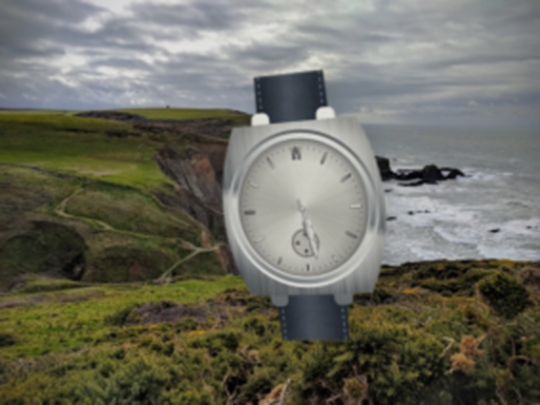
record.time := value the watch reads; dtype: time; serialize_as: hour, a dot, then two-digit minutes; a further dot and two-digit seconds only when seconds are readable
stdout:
5.28
